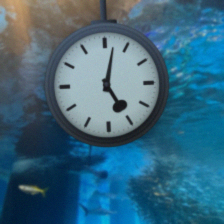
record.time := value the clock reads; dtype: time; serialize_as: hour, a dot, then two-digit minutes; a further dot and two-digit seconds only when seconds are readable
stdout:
5.02
